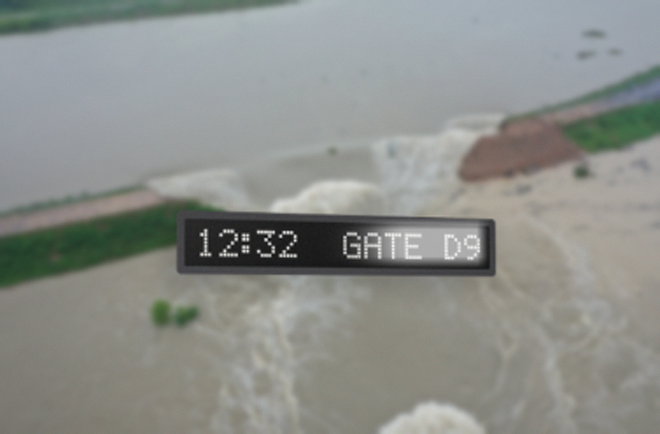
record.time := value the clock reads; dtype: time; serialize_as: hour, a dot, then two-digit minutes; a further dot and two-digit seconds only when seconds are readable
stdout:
12.32
